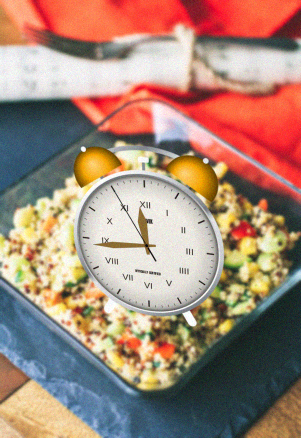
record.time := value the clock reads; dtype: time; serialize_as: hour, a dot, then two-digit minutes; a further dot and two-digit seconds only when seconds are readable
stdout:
11.43.55
